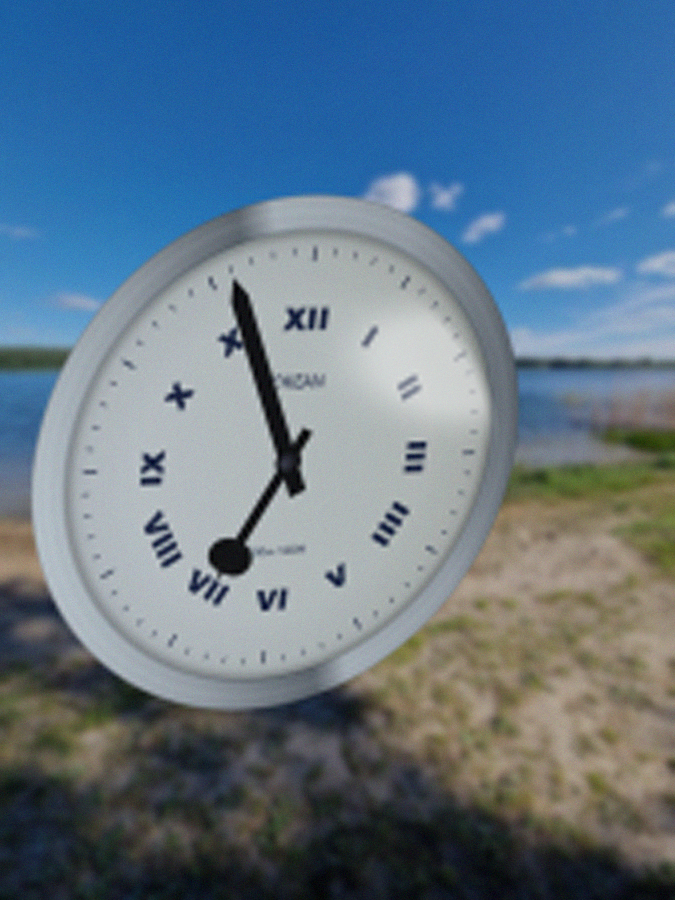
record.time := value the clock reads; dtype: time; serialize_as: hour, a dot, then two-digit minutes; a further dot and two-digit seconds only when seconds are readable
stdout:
6.56
